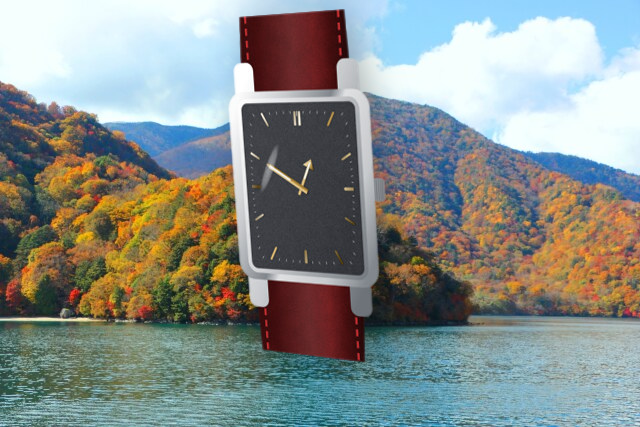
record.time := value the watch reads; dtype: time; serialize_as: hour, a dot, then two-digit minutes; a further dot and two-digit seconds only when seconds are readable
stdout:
12.50
